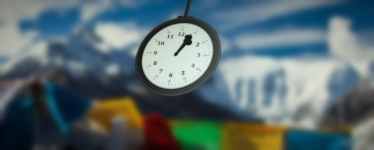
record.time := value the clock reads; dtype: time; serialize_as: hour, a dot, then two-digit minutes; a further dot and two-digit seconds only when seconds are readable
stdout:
1.04
